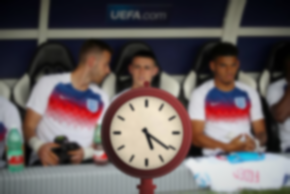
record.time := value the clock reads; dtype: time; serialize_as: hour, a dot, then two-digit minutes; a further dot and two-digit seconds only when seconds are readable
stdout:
5.21
